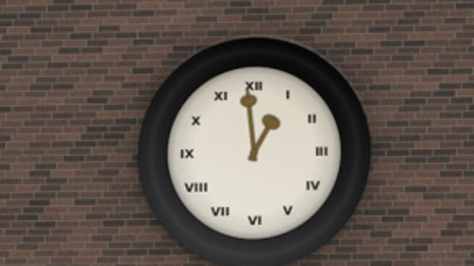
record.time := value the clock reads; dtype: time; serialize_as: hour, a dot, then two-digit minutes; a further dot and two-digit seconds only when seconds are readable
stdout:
12.59
